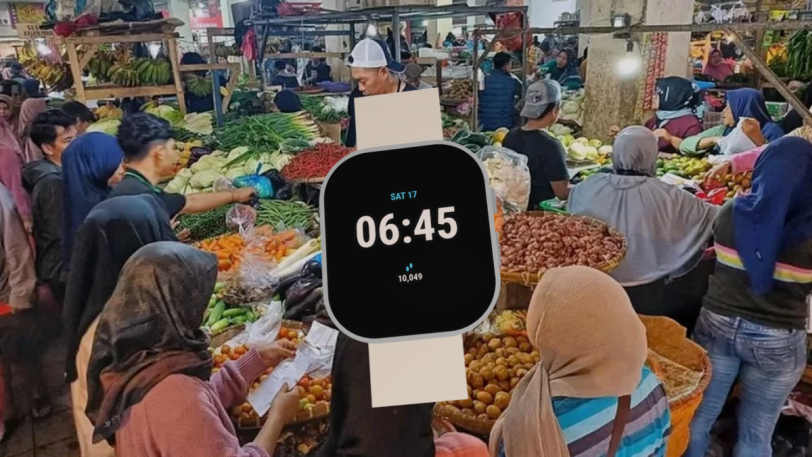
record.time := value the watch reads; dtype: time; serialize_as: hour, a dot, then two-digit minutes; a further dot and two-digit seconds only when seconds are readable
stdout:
6.45
